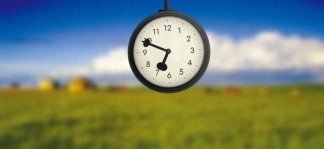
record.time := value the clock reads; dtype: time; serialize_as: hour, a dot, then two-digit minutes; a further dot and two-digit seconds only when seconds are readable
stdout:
6.49
